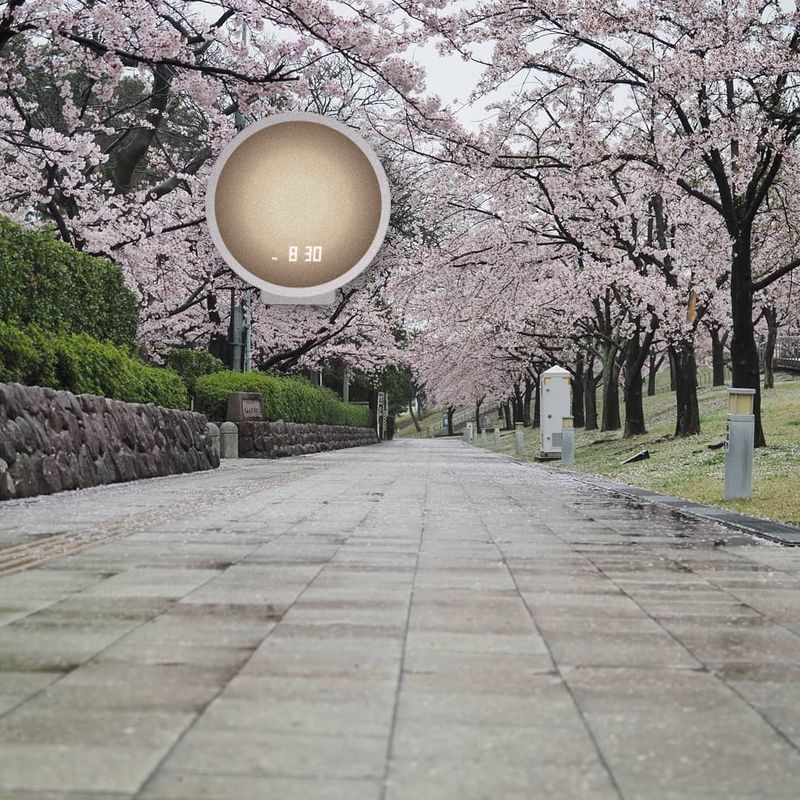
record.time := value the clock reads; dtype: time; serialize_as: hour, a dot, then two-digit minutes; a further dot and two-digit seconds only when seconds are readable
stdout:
8.30
